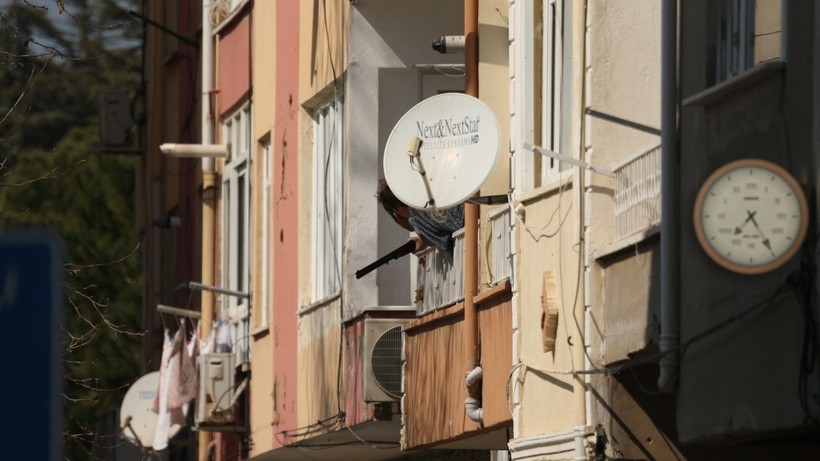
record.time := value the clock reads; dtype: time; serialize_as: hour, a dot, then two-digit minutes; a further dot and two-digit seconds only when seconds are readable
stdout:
7.25
